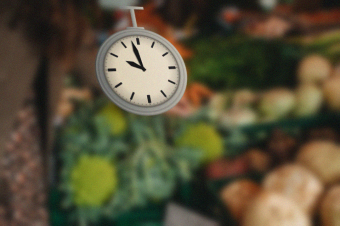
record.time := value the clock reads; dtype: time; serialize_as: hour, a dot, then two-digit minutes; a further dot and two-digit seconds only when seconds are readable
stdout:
9.58
